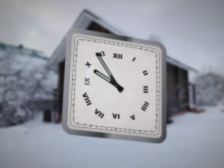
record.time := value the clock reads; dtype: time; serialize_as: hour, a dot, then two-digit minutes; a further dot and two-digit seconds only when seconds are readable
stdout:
9.54
